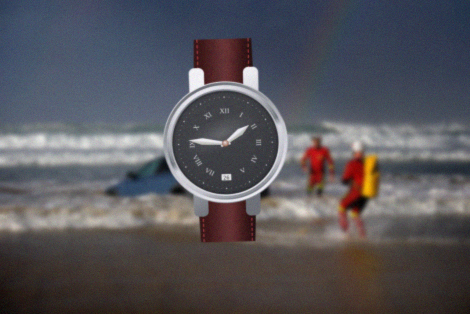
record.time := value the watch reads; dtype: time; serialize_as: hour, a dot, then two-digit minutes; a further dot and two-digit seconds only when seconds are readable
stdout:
1.46
